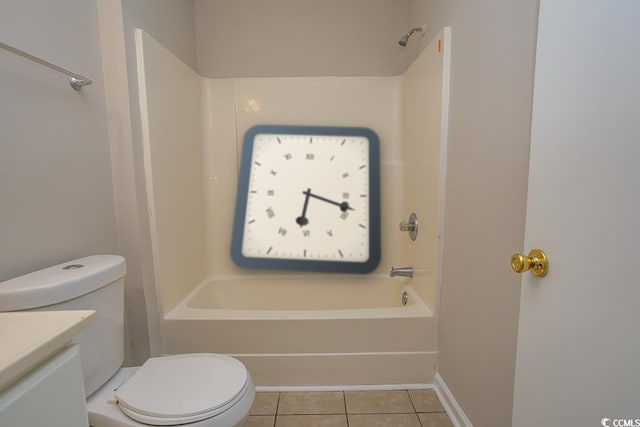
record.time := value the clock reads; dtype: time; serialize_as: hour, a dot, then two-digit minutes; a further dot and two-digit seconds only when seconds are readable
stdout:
6.18
